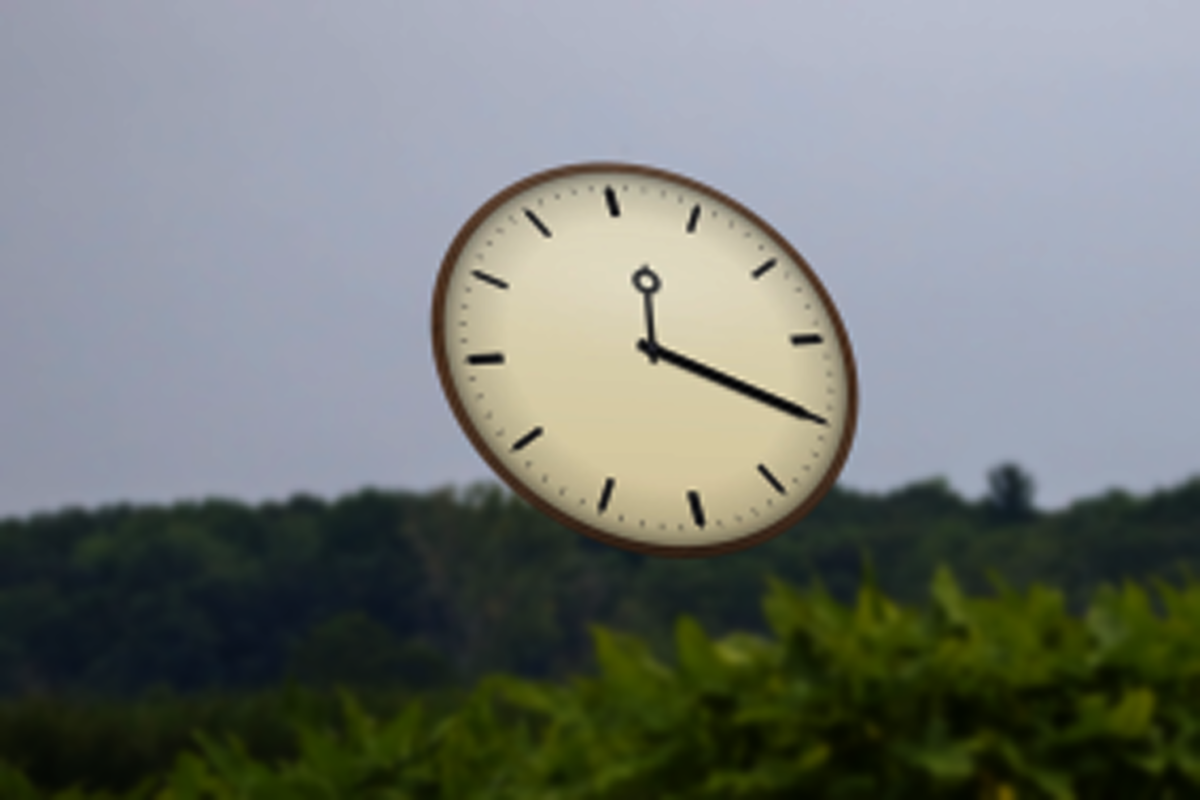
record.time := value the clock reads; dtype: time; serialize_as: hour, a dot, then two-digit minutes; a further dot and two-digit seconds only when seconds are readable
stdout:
12.20
